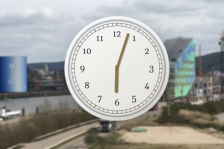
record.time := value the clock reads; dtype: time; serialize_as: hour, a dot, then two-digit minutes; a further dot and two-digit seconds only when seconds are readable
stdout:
6.03
